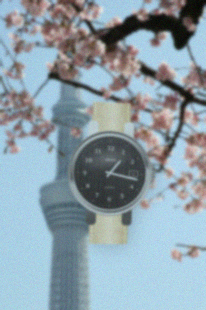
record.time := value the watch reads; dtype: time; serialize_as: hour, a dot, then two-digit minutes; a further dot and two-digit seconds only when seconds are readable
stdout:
1.17
